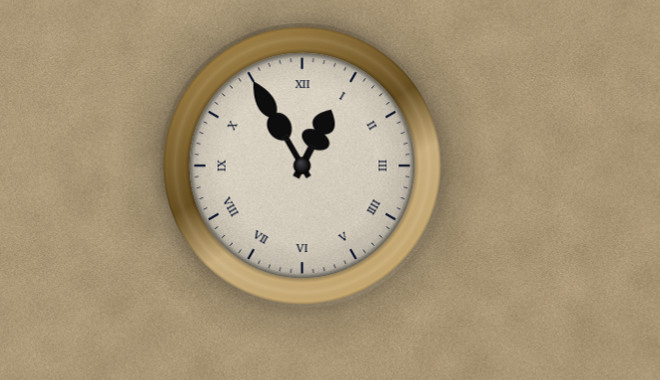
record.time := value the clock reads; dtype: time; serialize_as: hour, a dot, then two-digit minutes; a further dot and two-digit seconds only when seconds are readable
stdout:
12.55
